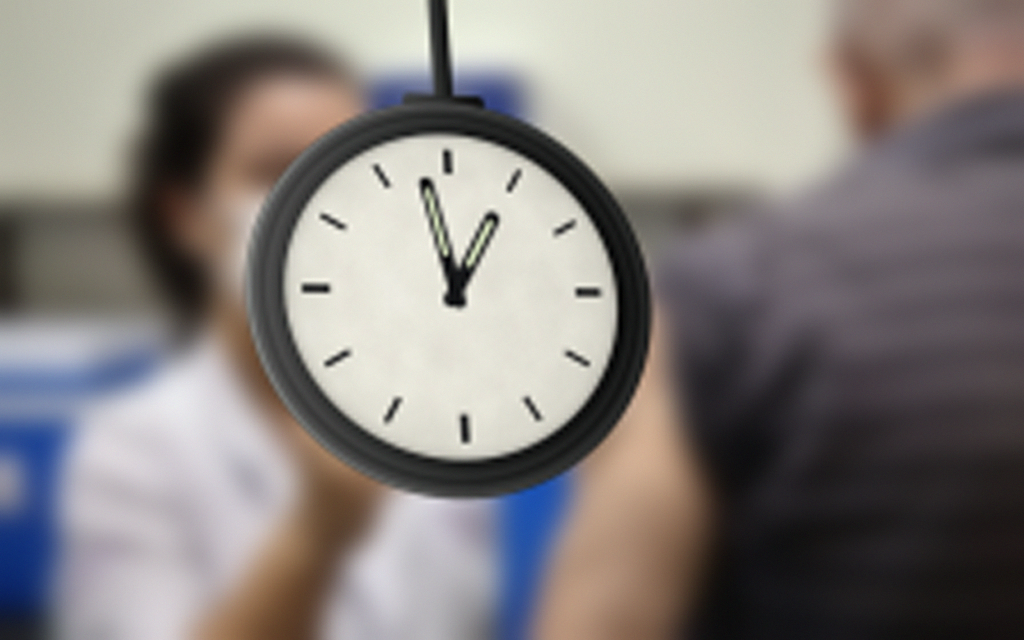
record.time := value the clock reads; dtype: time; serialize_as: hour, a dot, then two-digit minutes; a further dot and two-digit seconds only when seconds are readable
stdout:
12.58
